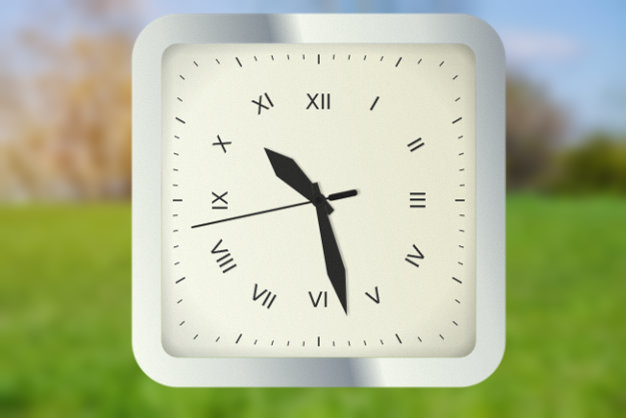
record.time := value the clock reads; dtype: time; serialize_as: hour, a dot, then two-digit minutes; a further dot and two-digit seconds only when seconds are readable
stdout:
10.27.43
